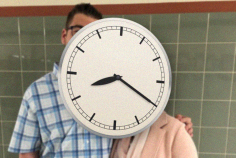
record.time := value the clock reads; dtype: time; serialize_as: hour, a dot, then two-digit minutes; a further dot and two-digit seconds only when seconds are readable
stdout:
8.20
